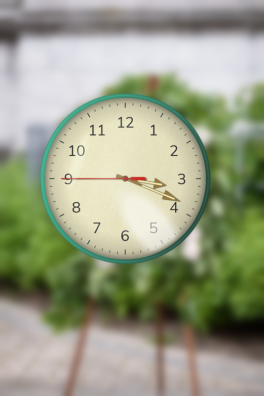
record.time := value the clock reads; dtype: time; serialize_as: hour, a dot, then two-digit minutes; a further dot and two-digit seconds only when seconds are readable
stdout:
3.18.45
